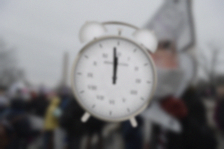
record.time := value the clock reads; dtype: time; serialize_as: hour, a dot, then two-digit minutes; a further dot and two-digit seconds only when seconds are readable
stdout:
11.59
